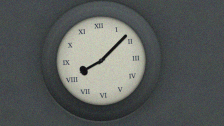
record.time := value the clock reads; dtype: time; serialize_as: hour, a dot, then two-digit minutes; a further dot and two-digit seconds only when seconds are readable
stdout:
8.08
